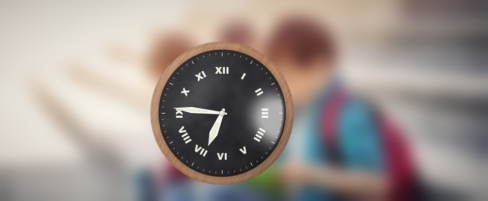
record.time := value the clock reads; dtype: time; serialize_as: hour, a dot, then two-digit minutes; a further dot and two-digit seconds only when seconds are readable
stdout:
6.46
